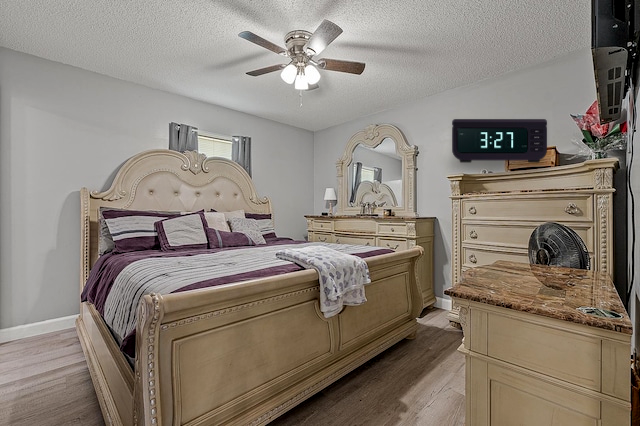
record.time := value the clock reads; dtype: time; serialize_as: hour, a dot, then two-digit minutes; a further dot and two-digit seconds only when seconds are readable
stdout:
3.27
